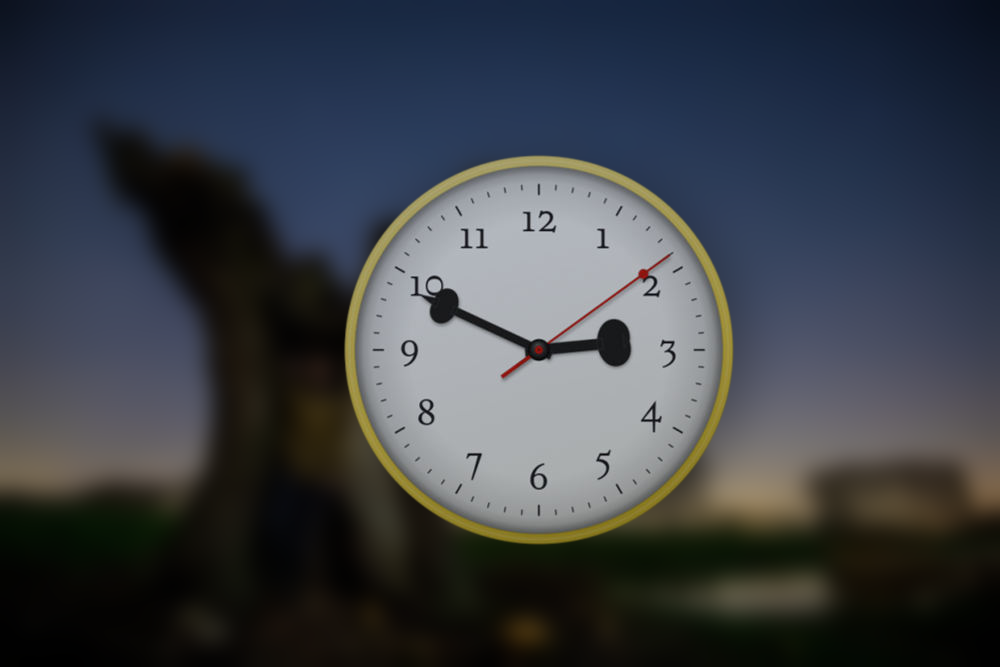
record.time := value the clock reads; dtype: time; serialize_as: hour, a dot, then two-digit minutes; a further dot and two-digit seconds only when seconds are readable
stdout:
2.49.09
